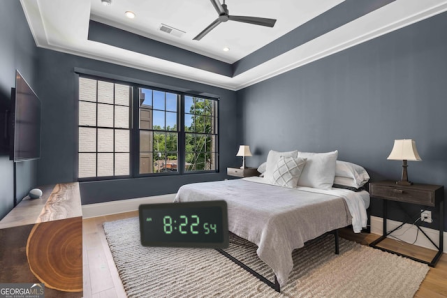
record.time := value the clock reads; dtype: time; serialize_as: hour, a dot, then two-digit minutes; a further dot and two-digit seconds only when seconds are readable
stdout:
8.22.54
